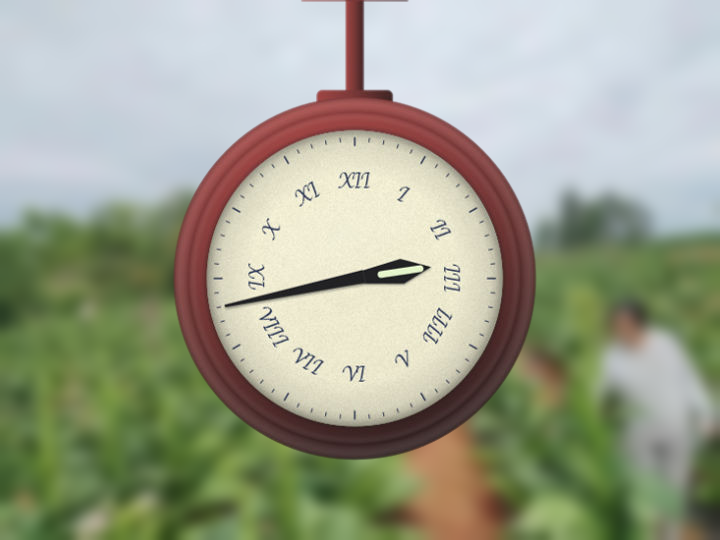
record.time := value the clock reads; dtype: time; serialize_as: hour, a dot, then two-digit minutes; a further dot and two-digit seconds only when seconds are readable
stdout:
2.43
